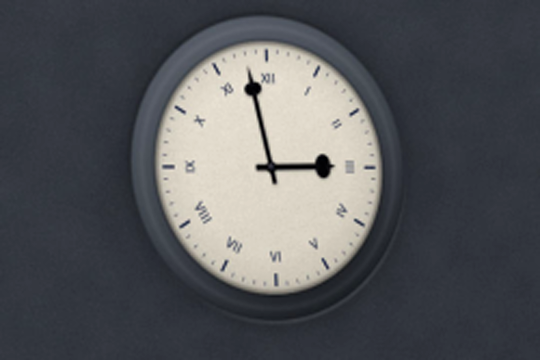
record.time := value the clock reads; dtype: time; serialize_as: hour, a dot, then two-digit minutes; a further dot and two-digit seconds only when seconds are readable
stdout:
2.58
